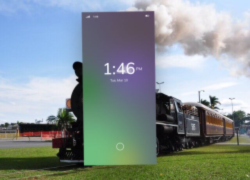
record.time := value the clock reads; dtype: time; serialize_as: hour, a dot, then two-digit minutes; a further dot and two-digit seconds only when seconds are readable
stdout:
1.46
